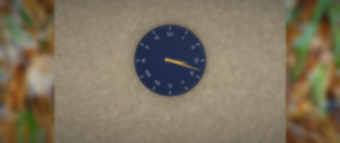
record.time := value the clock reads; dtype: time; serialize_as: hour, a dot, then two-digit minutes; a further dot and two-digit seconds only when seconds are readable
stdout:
3.18
